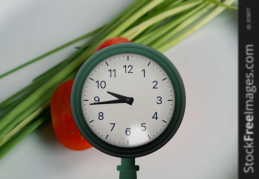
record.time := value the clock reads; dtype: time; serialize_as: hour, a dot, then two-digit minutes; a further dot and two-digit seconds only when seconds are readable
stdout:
9.44
